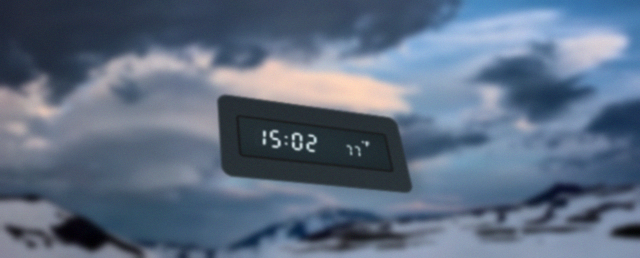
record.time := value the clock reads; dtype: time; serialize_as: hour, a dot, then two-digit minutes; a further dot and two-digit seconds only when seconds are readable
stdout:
15.02
